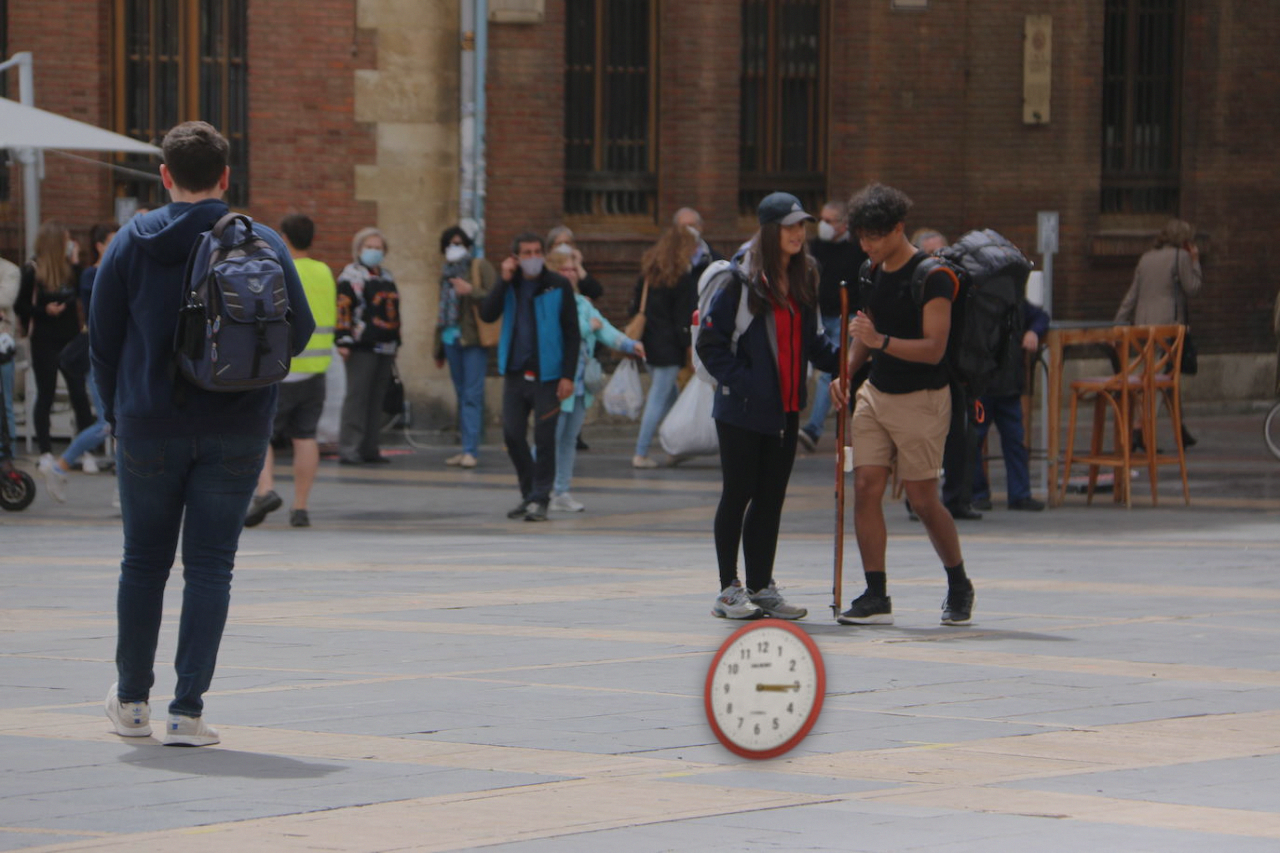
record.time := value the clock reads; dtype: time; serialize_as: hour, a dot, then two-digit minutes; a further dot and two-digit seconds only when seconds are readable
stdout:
3.15
